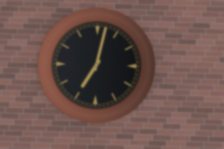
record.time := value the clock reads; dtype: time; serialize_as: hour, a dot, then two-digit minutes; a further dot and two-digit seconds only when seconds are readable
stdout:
7.02
